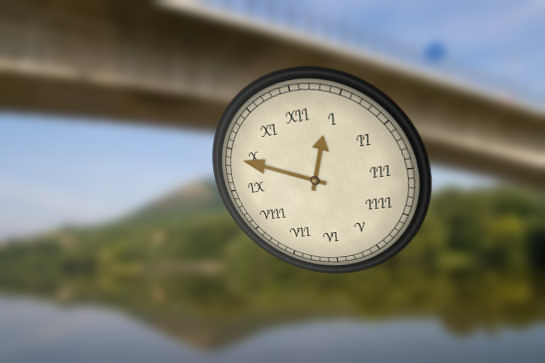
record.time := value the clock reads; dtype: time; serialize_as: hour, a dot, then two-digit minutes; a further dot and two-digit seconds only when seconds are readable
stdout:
12.49
